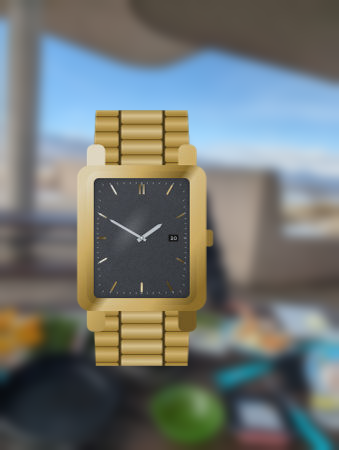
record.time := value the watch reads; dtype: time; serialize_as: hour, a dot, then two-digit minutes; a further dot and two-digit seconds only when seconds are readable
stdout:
1.50
